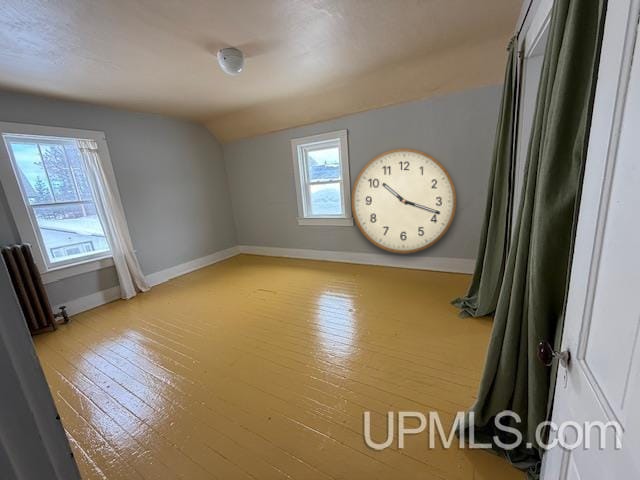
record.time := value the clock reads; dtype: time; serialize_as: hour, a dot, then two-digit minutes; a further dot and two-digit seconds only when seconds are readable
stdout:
10.18
